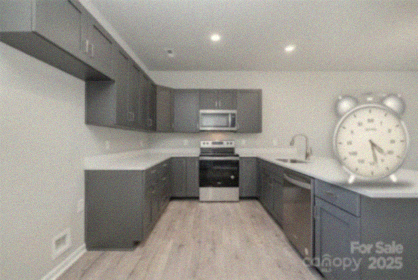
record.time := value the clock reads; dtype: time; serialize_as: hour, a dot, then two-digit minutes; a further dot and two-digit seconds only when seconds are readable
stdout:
4.28
